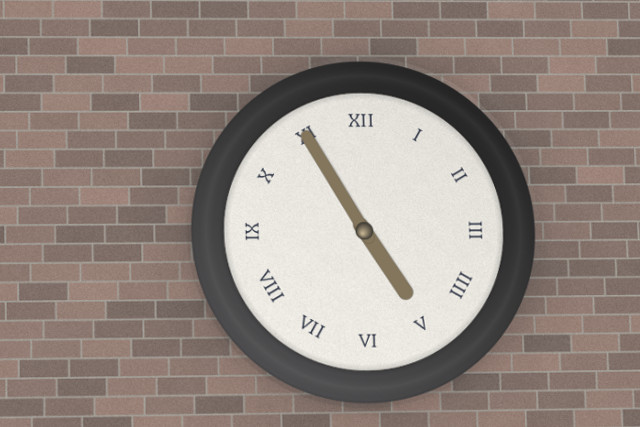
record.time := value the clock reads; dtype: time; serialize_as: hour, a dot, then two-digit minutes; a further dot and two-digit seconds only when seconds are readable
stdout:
4.55
